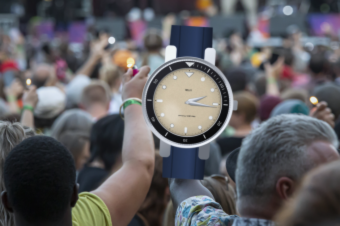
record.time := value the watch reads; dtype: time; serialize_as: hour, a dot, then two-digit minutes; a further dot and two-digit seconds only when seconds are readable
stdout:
2.16
